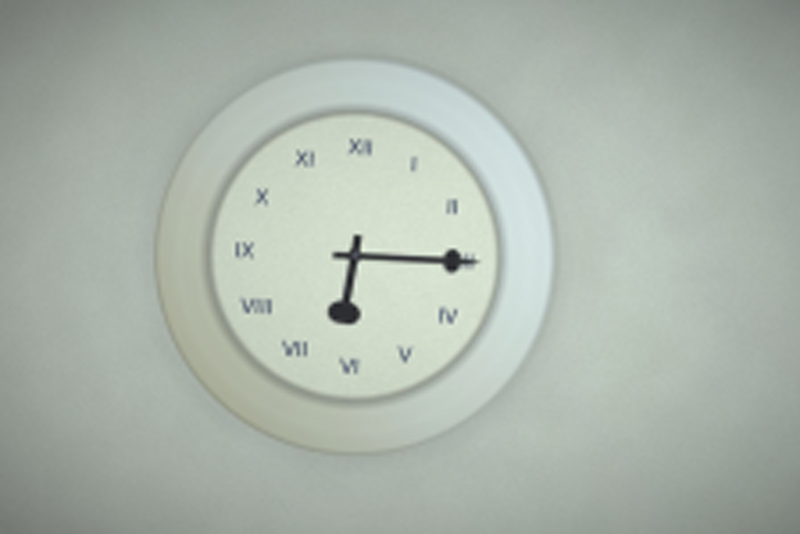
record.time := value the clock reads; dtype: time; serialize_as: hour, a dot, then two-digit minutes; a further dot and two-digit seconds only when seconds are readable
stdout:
6.15
